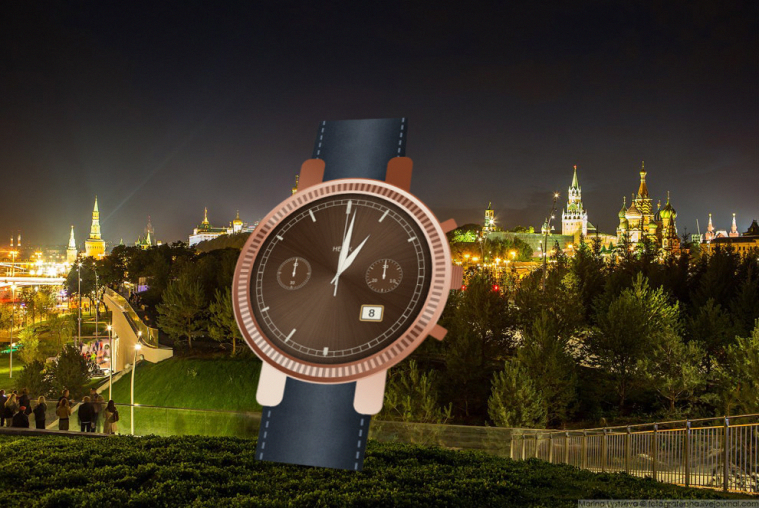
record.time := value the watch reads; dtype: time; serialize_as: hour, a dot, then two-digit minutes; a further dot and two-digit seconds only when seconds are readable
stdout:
1.01
